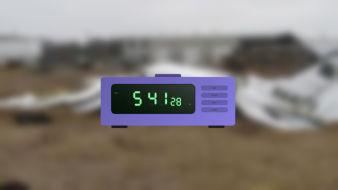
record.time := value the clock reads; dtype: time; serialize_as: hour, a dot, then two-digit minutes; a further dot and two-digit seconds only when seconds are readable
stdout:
5.41.28
